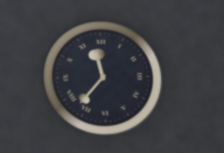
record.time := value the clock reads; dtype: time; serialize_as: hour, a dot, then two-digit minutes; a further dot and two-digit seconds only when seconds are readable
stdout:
11.37
